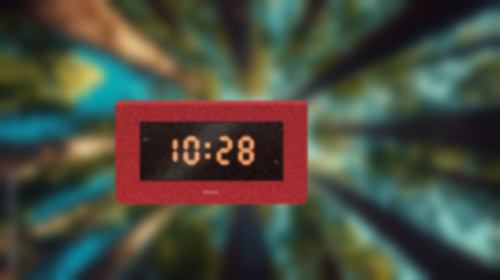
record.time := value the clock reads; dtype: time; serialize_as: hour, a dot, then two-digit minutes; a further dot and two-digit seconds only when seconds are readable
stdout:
10.28
